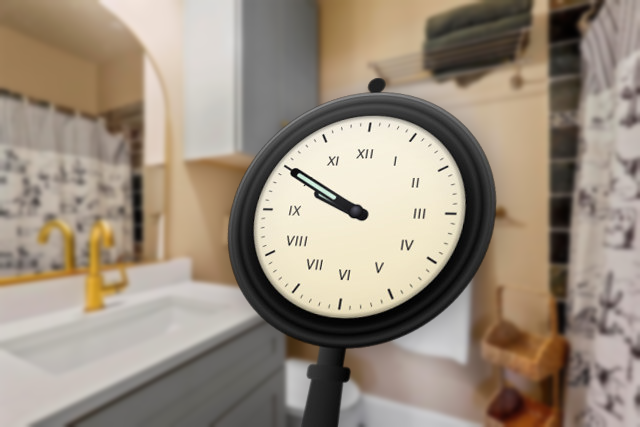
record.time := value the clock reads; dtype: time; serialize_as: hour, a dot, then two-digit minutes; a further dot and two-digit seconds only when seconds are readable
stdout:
9.50
